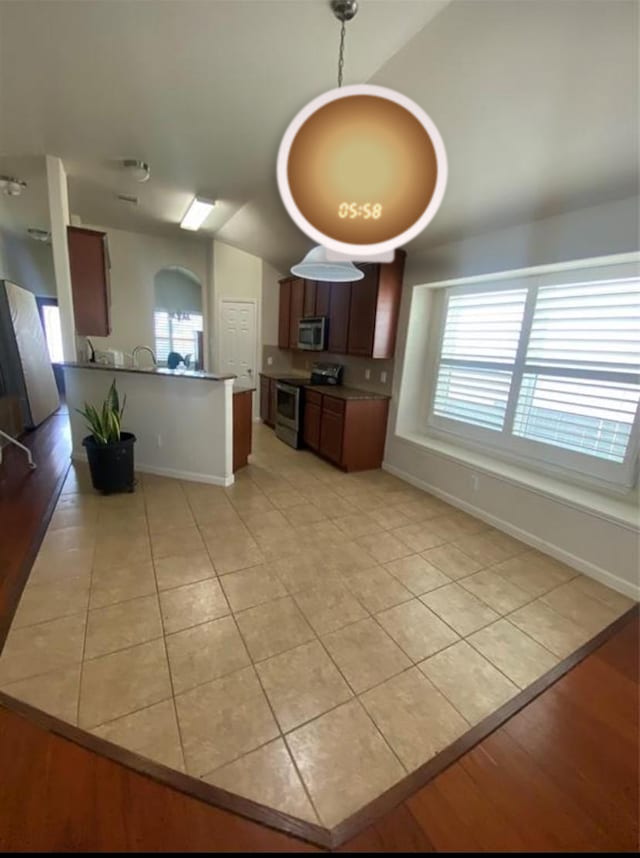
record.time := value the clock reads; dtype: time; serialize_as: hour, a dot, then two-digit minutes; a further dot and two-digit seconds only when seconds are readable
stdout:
5.58
